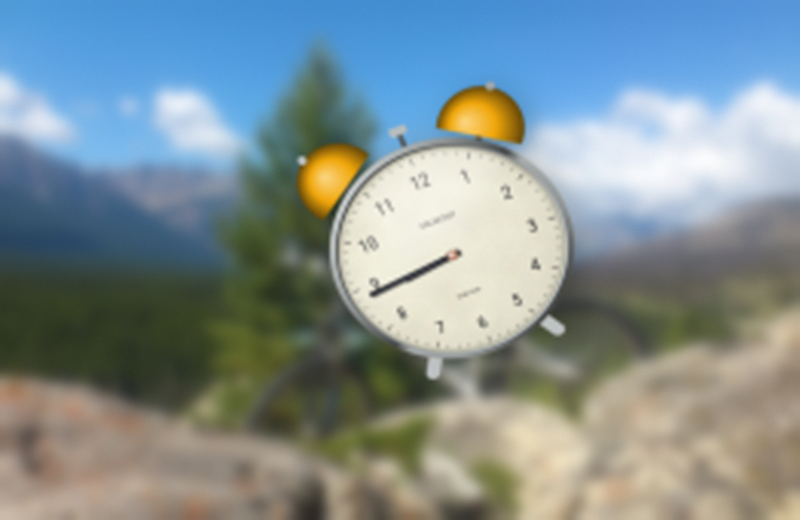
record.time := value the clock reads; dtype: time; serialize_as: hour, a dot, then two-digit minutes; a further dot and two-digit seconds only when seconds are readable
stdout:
8.44
